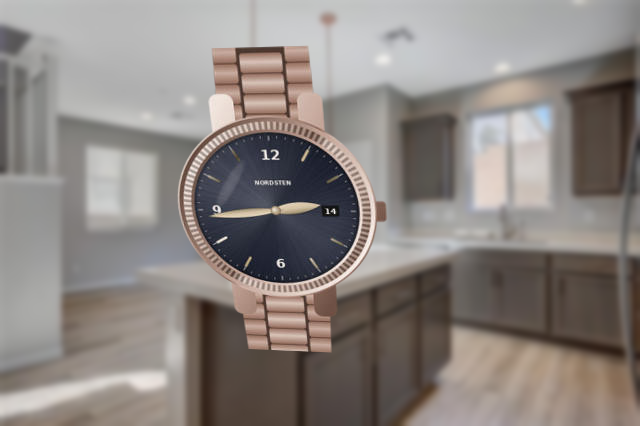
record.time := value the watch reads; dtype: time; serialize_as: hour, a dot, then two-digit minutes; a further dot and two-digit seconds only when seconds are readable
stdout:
2.44
